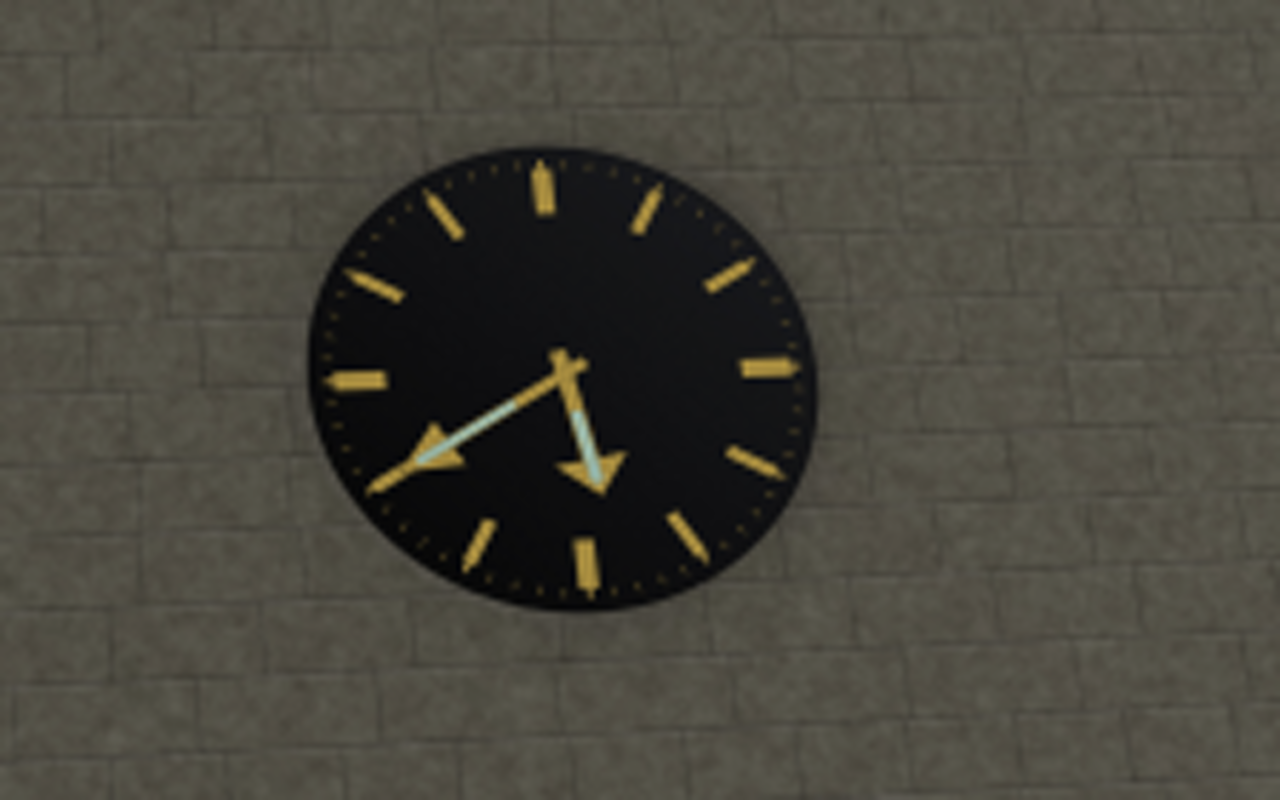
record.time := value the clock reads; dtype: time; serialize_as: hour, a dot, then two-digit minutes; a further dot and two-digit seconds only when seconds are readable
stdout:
5.40
